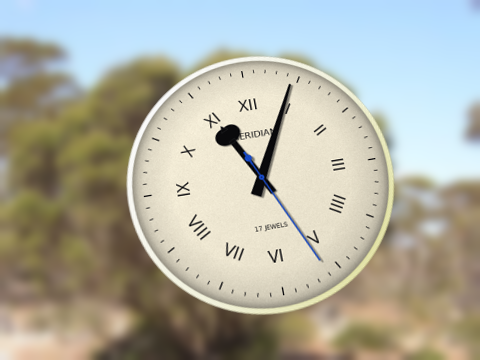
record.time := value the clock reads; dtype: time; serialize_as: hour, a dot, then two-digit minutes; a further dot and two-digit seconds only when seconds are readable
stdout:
11.04.26
